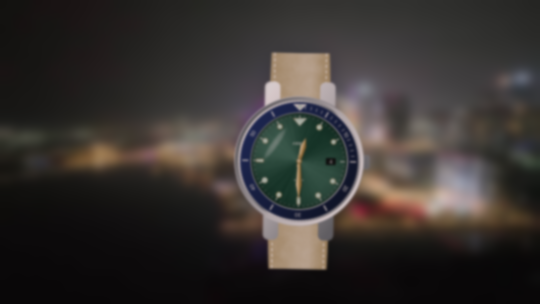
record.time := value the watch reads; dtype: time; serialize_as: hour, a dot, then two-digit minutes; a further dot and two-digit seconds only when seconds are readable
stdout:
12.30
